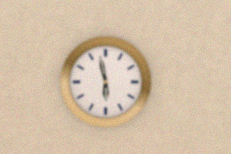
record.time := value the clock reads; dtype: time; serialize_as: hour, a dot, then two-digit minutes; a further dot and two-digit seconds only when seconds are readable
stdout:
5.58
